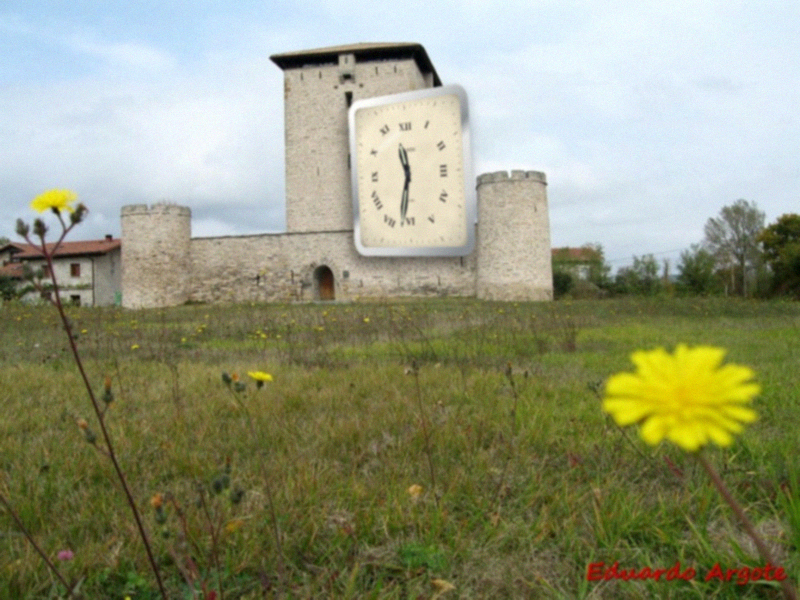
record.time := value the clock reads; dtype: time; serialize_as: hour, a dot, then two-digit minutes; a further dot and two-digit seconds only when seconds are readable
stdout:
11.32
